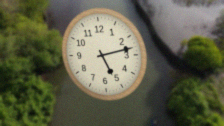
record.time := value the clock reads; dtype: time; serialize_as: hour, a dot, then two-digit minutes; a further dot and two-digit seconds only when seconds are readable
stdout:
5.13
